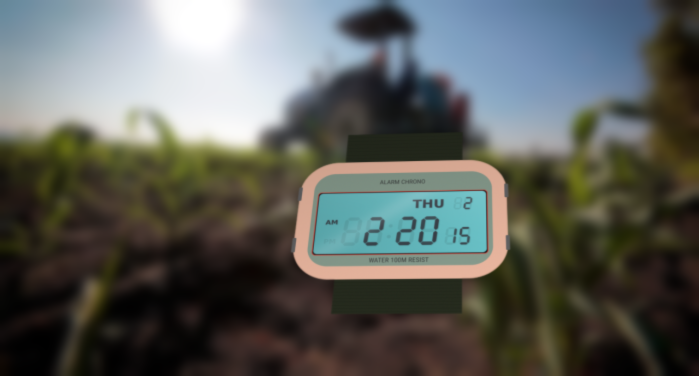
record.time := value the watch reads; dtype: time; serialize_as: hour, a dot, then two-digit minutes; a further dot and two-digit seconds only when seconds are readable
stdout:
2.20.15
